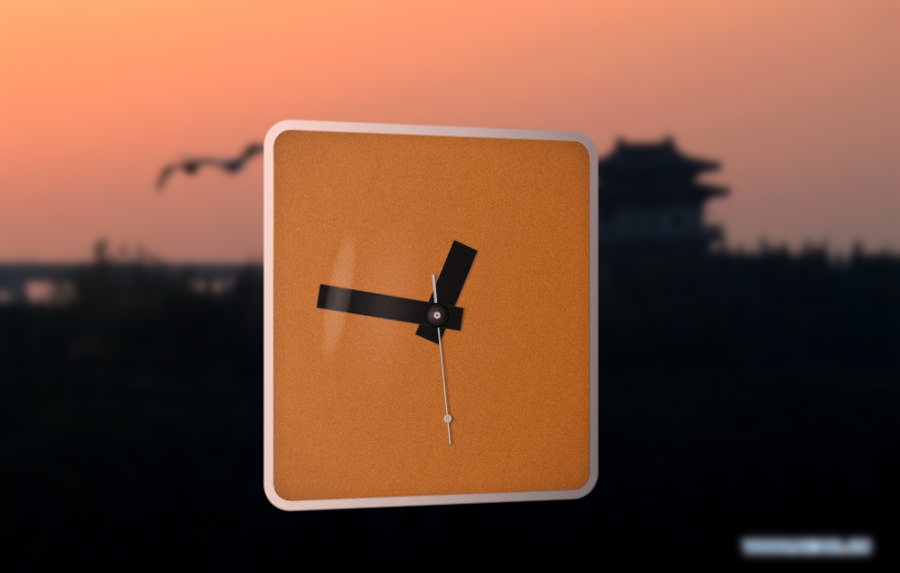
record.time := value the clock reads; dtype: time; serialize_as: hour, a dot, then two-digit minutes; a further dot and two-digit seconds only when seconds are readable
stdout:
12.46.29
